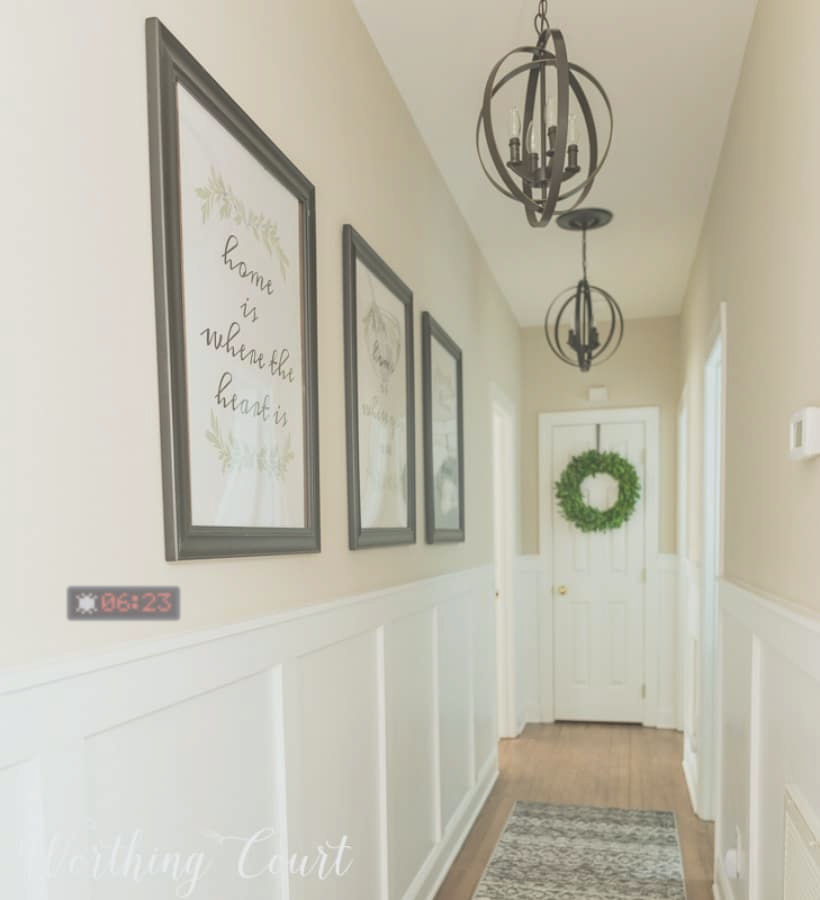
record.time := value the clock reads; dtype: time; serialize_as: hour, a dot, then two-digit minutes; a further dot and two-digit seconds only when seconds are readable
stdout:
6.23
